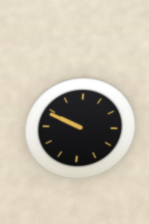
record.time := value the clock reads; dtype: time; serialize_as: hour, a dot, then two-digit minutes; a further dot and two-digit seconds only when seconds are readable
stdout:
9.49
